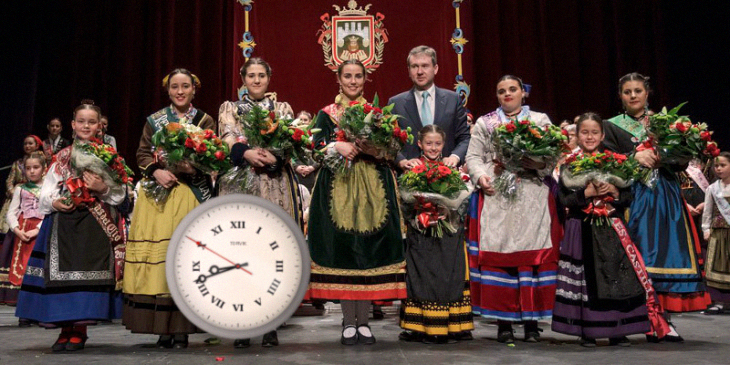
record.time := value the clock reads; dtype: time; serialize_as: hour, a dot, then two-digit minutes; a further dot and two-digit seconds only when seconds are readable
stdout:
8.41.50
